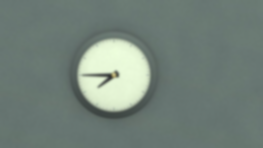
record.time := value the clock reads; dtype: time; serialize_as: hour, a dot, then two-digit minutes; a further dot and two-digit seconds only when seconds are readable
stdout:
7.45
